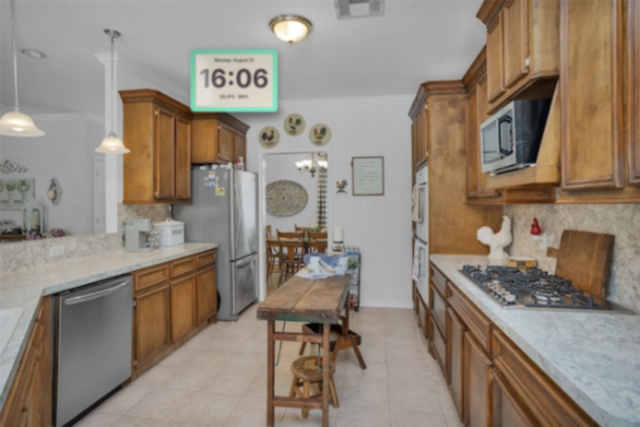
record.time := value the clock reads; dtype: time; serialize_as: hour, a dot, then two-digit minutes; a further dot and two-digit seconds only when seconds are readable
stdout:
16.06
